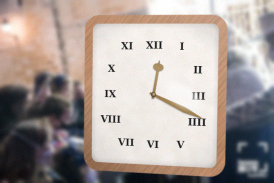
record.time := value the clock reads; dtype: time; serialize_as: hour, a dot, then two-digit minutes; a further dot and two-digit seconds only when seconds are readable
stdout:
12.19
